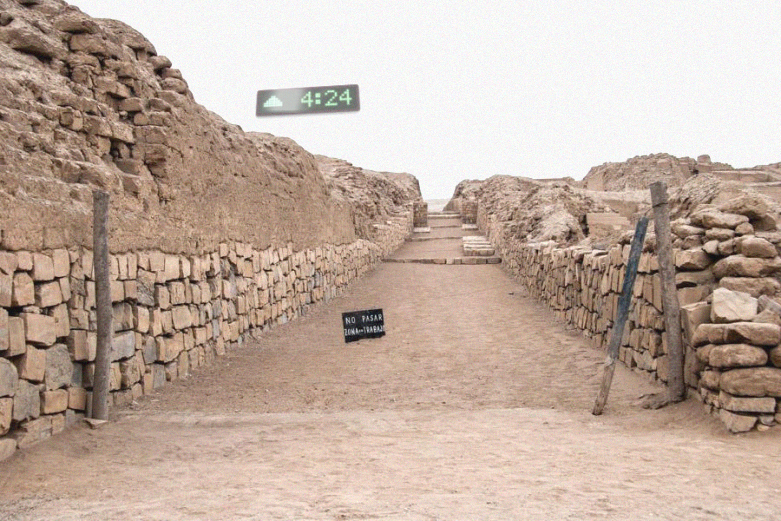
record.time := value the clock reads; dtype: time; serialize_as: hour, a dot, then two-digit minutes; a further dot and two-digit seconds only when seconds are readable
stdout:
4.24
